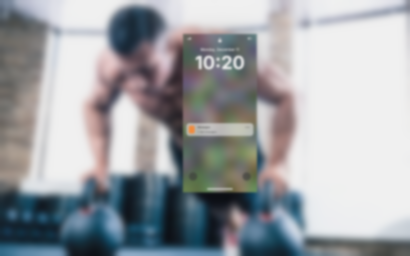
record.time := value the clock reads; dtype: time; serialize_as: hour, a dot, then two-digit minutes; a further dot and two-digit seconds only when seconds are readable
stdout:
10.20
